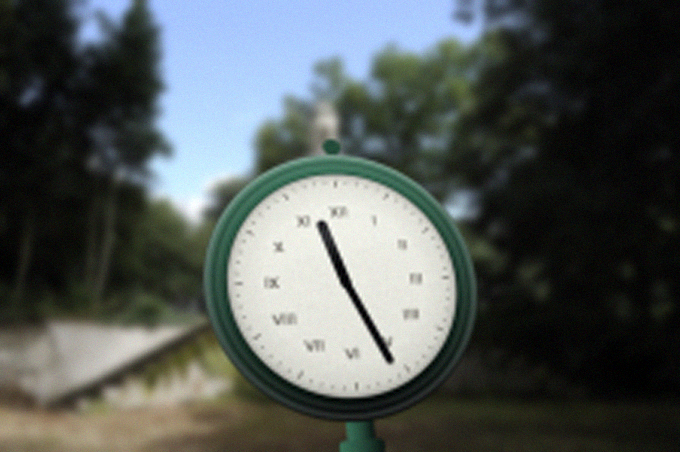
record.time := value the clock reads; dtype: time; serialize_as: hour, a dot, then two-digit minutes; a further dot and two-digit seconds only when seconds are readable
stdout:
11.26
